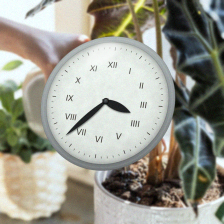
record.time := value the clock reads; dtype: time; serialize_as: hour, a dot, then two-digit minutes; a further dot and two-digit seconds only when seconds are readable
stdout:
3.37
